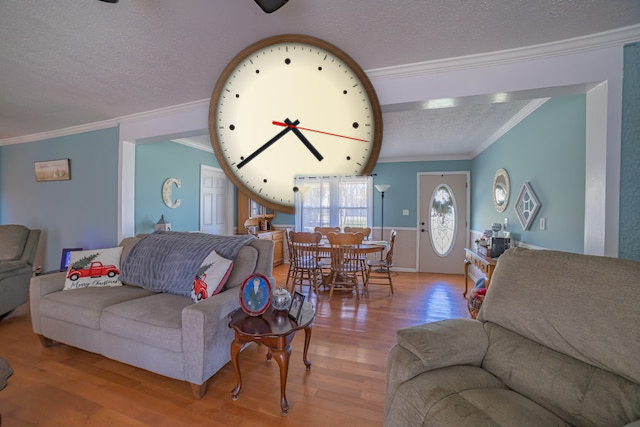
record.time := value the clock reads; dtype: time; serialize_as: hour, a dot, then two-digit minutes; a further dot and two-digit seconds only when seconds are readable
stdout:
4.39.17
